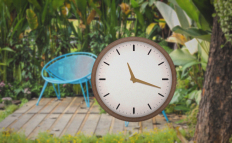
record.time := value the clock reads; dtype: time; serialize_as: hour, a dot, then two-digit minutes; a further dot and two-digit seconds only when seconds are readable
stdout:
11.18
